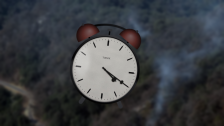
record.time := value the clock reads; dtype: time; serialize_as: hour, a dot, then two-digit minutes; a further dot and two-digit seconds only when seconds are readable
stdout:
4.20
